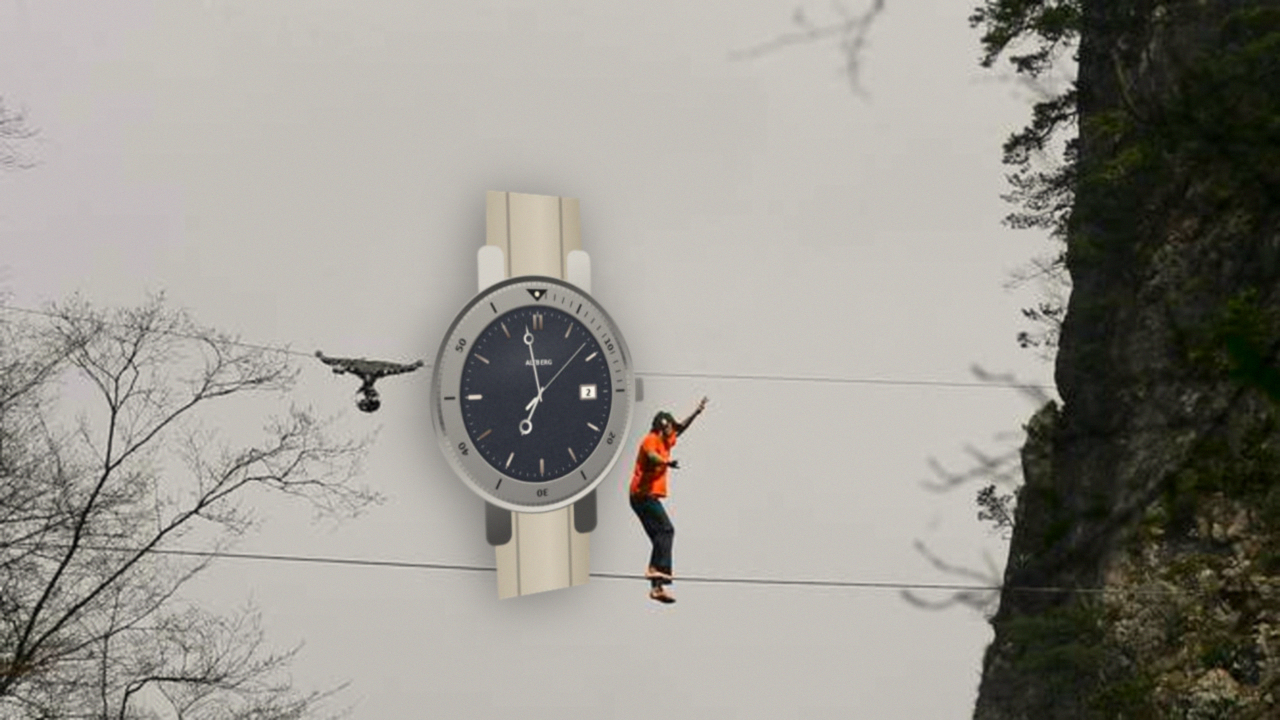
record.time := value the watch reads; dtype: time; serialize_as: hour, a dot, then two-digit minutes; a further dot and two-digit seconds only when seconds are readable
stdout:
6.58.08
